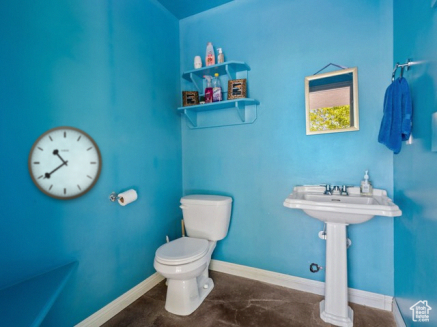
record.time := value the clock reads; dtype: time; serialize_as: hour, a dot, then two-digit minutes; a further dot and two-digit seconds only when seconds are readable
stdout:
10.39
